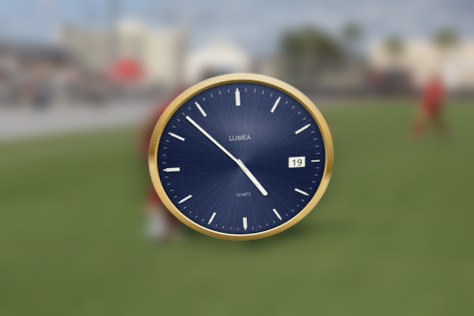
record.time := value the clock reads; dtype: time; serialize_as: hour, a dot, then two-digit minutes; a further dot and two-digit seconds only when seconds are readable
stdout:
4.53
